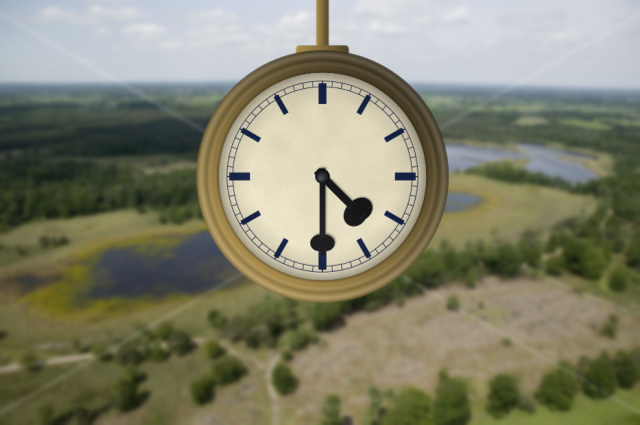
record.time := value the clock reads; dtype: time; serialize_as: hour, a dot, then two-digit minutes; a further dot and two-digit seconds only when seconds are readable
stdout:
4.30
